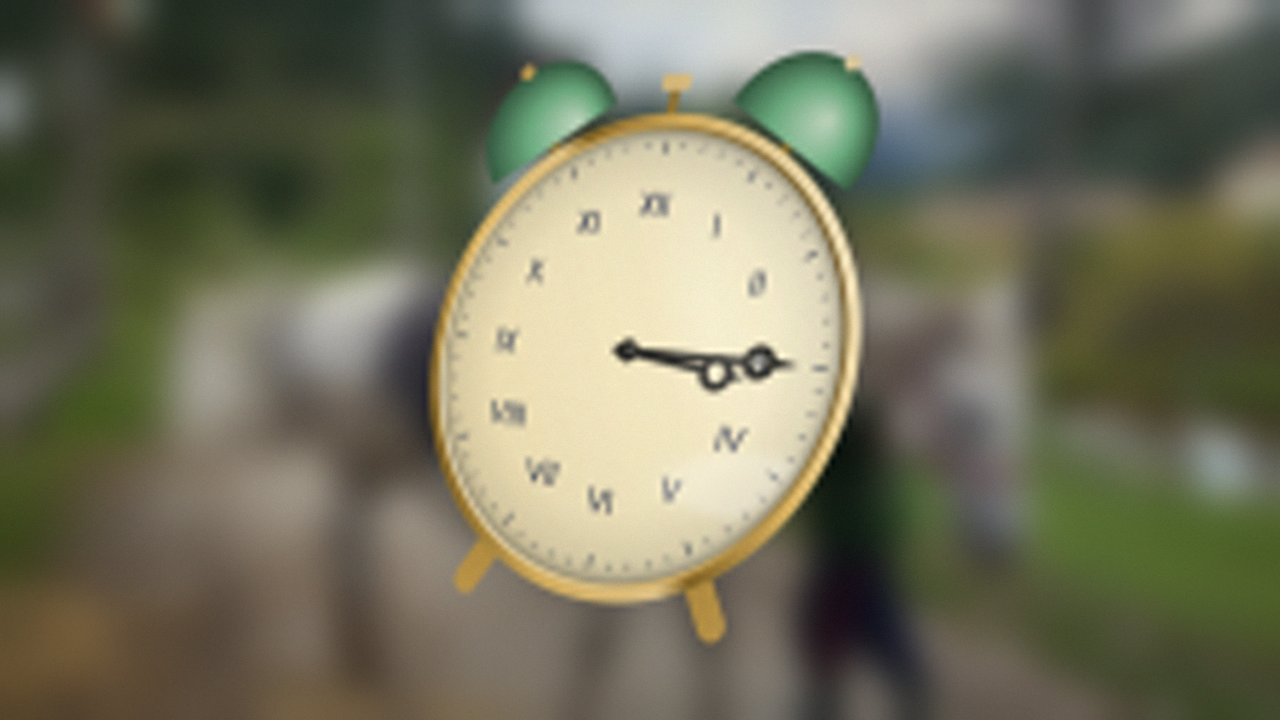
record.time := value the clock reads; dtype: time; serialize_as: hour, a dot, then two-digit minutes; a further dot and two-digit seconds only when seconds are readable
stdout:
3.15
